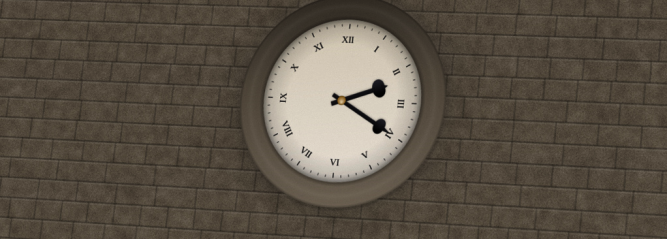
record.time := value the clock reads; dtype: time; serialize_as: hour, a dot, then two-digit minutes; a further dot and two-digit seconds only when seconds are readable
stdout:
2.20
